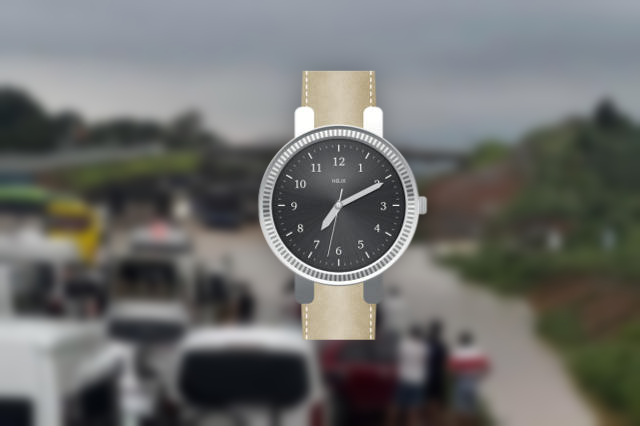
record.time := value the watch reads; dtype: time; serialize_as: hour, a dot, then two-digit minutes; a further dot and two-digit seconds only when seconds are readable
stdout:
7.10.32
